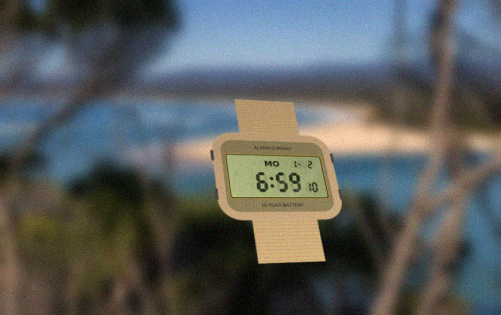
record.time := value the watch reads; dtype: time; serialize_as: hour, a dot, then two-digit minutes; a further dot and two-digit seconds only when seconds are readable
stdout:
6.59.10
